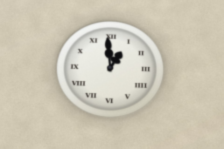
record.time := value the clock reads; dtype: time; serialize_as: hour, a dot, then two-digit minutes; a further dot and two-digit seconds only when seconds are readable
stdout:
12.59
